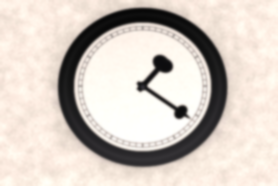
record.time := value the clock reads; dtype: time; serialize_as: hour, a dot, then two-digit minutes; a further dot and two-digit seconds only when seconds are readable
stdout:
1.21
